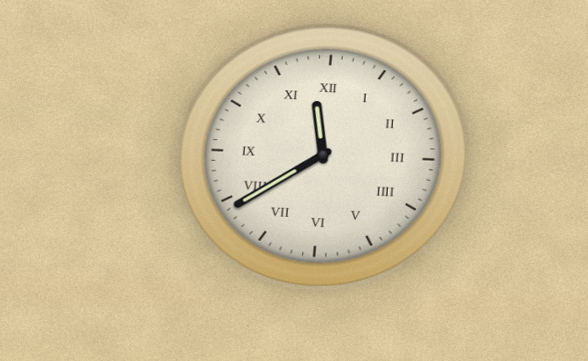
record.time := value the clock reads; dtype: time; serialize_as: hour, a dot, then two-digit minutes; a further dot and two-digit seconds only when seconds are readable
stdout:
11.39
